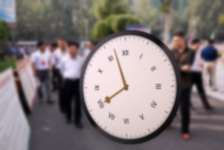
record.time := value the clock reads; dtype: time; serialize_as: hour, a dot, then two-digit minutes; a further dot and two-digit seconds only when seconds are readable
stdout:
7.57
